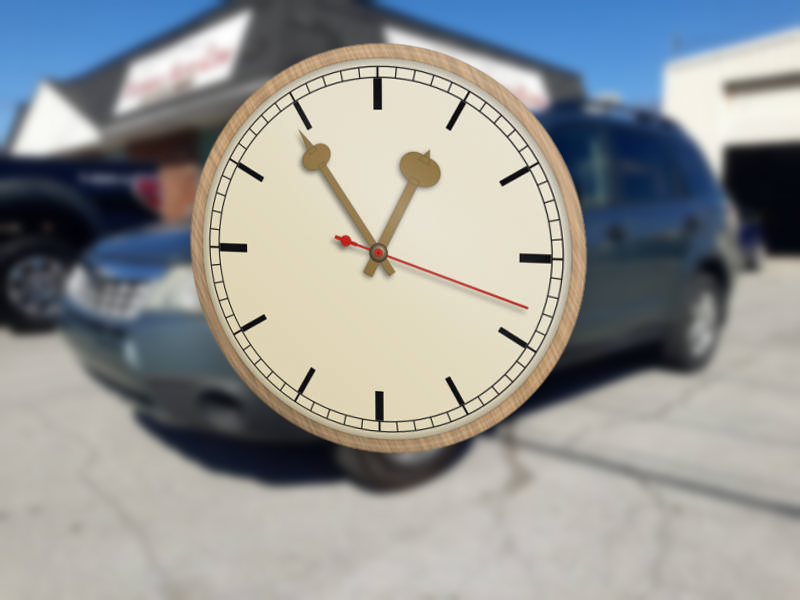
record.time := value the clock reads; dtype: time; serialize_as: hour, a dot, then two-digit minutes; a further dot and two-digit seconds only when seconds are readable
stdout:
12.54.18
